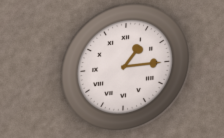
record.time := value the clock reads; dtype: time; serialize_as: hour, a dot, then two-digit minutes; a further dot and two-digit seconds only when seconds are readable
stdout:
1.15
